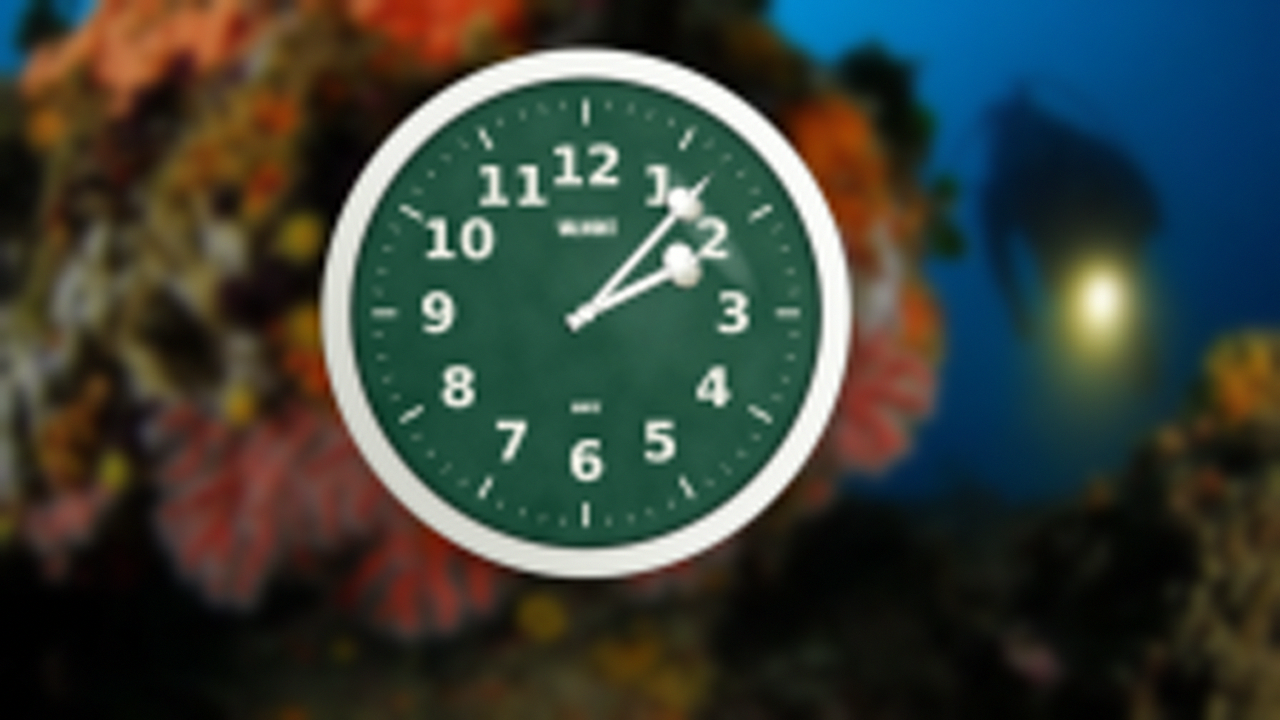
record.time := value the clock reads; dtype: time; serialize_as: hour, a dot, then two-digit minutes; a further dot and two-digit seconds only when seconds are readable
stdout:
2.07
